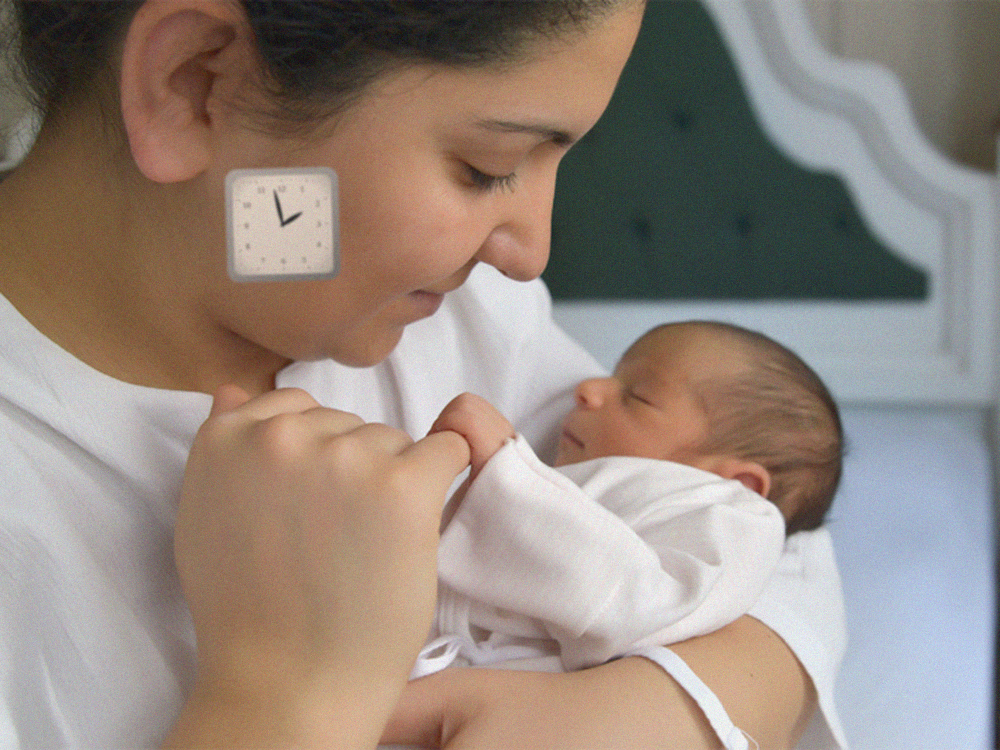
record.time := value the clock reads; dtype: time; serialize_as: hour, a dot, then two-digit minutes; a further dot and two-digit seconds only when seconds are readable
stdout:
1.58
